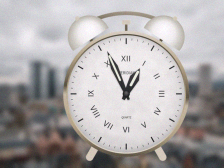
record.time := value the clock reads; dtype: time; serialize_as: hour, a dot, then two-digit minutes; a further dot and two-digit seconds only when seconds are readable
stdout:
12.56
